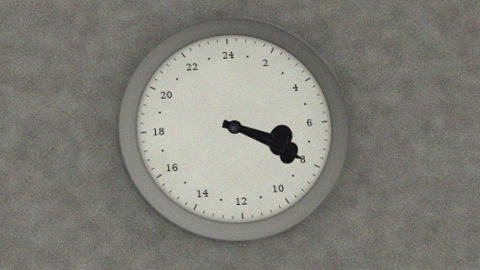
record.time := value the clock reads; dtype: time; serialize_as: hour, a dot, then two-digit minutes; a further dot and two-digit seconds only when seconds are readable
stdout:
7.20
